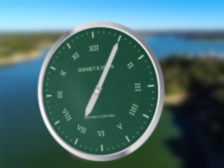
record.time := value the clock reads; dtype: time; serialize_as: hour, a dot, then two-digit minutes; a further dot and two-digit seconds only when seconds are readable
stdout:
7.05
